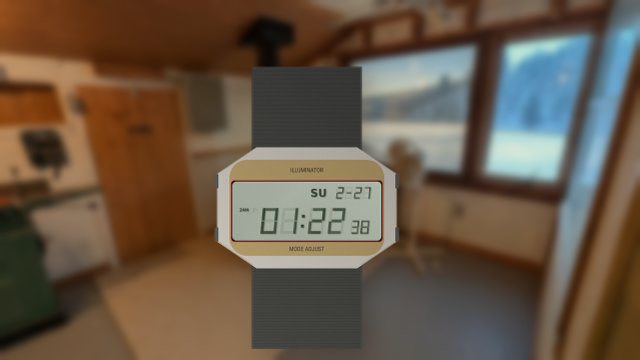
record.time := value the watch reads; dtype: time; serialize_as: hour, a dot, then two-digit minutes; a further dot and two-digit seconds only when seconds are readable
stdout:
1.22.38
